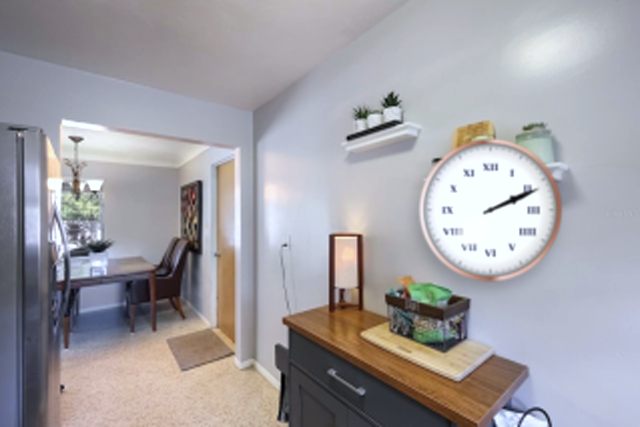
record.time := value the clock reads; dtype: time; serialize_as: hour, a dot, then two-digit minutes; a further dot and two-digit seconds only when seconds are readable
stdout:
2.11
